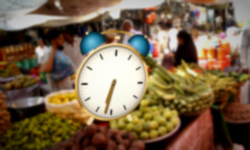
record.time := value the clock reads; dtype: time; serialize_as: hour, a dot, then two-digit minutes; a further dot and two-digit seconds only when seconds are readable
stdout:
6.32
